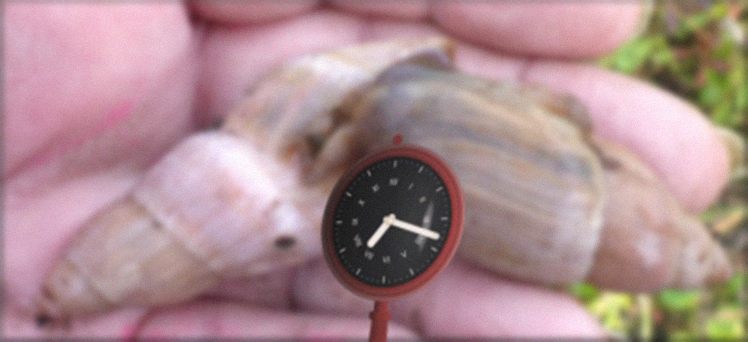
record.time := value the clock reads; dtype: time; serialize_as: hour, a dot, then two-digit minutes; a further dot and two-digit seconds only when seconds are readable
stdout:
7.18
